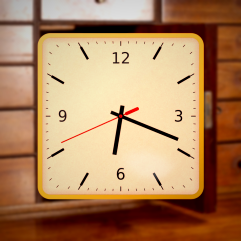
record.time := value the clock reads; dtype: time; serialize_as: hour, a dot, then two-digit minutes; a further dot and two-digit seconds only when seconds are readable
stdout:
6.18.41
